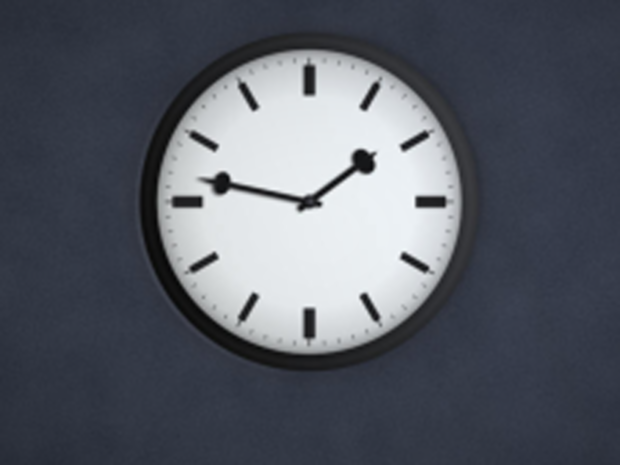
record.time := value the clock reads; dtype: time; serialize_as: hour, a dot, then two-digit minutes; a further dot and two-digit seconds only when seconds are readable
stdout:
1.47
